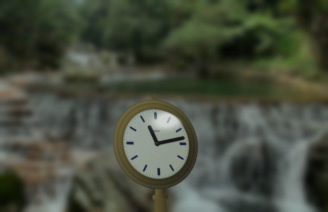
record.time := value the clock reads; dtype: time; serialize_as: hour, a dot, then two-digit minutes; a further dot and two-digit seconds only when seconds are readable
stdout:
11.13
